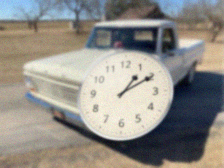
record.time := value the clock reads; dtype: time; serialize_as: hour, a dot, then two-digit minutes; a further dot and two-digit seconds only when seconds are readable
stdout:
1.10
